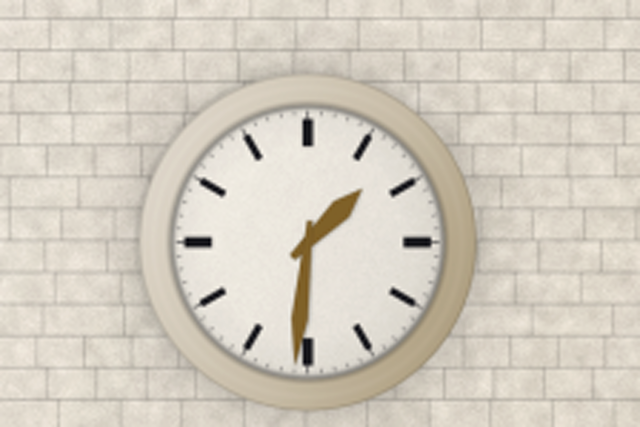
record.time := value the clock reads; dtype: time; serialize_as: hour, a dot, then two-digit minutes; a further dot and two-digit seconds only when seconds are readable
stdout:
1.31
